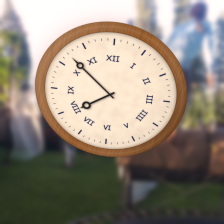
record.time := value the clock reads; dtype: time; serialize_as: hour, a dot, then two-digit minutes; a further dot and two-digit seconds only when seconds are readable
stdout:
7.52
